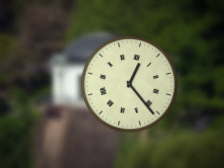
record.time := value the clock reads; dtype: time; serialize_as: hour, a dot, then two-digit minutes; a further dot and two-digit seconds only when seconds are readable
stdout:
12.21
